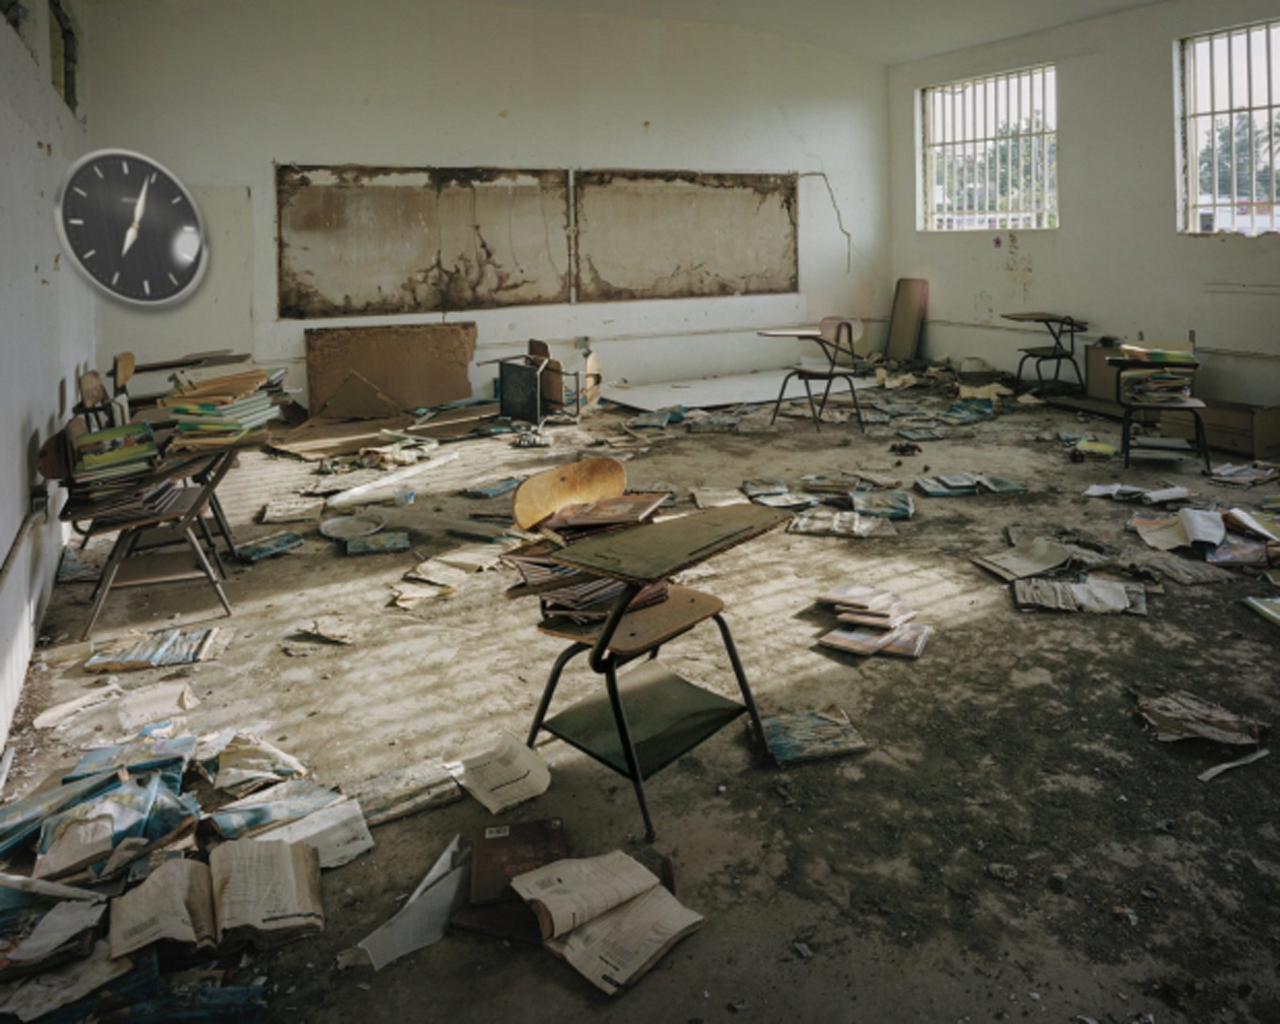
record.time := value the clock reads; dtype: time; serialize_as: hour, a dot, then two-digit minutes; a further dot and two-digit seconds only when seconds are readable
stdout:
7.04
